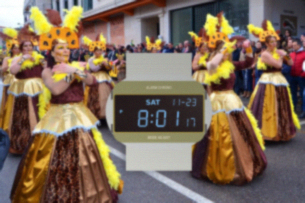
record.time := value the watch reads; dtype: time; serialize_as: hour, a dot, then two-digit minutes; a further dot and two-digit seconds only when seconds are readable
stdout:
8.01
